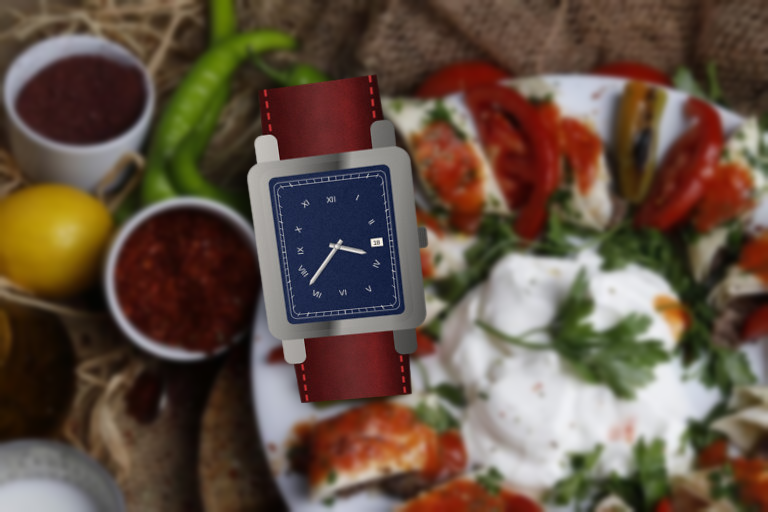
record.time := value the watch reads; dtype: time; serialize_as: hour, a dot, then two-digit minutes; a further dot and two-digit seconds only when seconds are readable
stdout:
3.37
